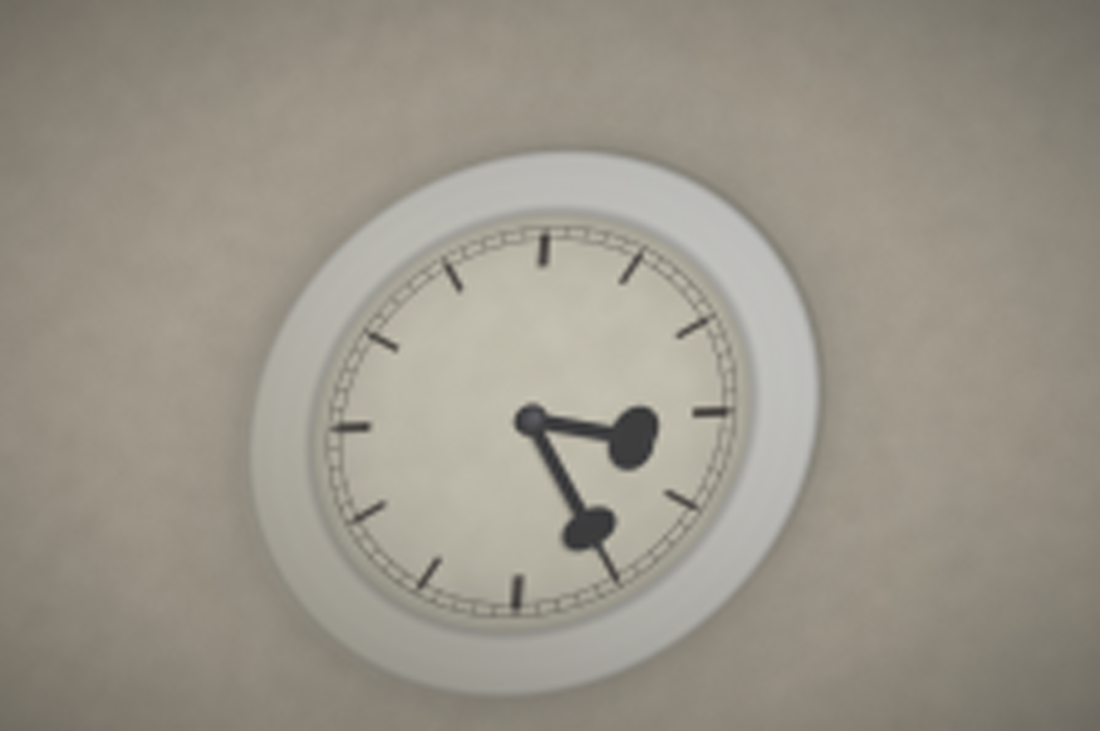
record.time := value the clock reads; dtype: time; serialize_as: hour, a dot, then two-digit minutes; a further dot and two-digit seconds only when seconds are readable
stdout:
3.25
